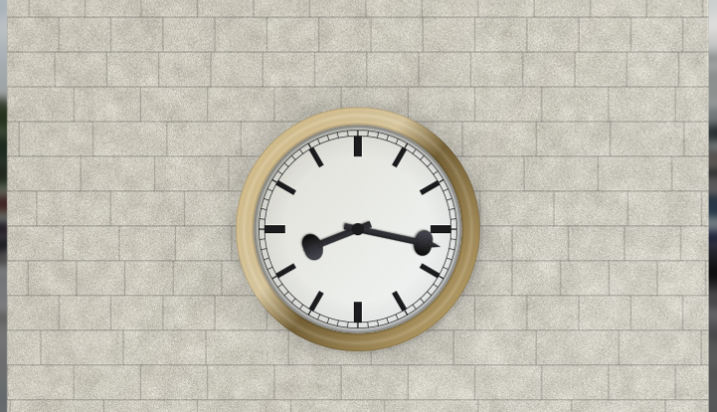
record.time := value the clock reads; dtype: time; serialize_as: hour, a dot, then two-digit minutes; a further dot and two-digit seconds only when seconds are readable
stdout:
8.17
